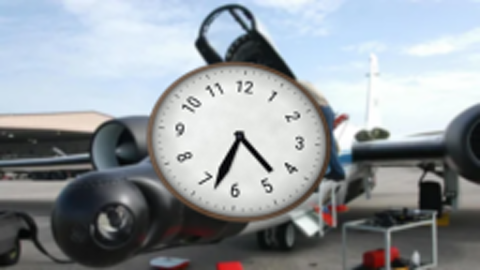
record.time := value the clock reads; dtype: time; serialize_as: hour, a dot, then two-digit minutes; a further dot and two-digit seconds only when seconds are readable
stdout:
4.33
